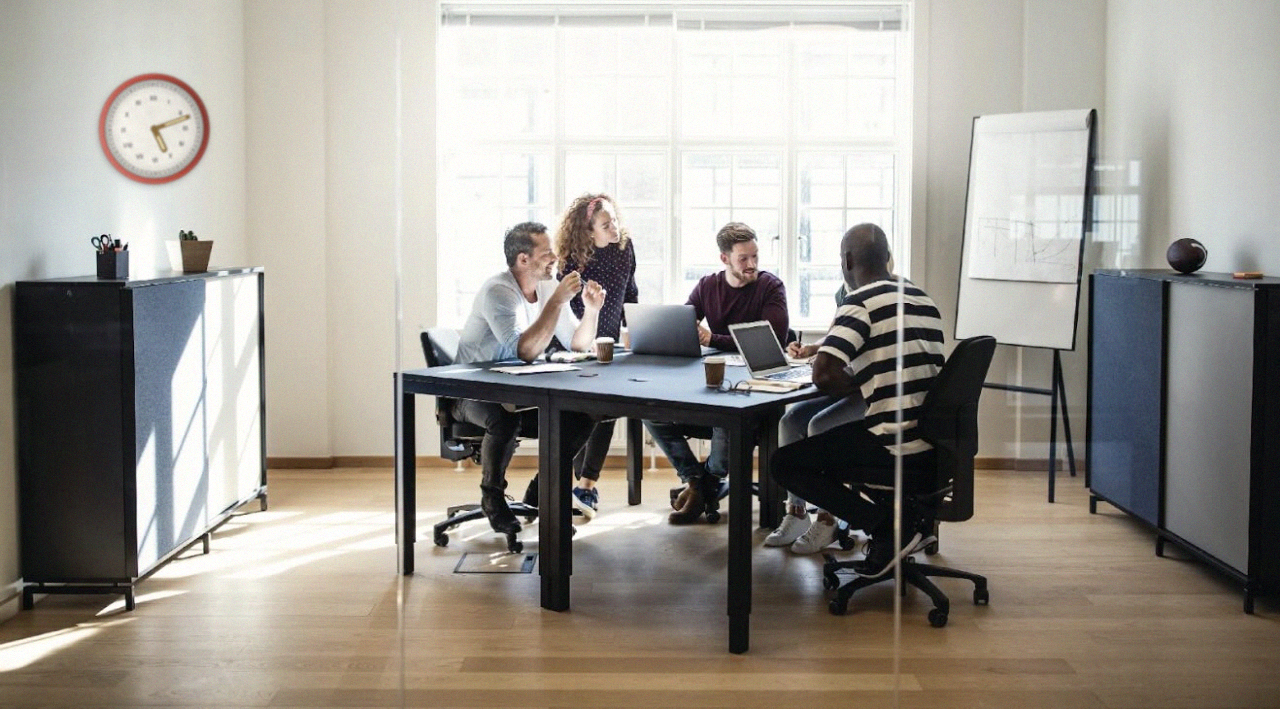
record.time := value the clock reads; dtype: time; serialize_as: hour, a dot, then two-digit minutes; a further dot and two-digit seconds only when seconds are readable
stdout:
5.12
